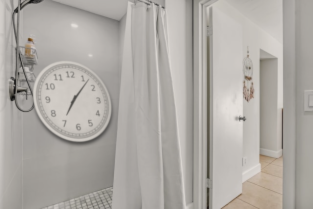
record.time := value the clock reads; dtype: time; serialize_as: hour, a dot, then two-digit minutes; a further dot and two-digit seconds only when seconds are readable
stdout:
7.07
